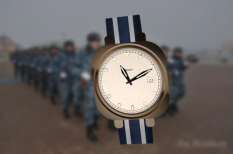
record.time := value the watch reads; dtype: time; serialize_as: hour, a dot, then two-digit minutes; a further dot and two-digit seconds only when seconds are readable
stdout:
11.11
